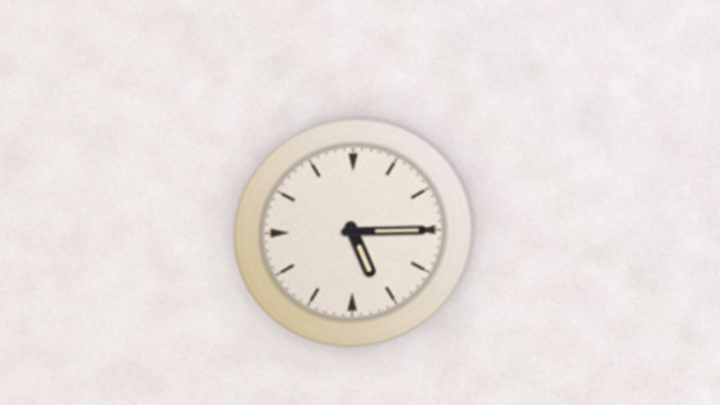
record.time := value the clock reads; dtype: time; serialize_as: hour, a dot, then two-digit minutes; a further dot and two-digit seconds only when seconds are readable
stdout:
5.15
